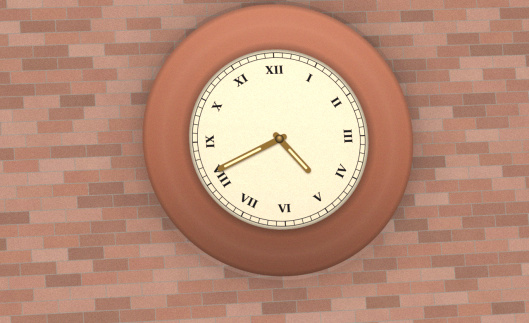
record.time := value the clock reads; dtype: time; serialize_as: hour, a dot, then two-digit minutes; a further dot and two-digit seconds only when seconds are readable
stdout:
4.41
